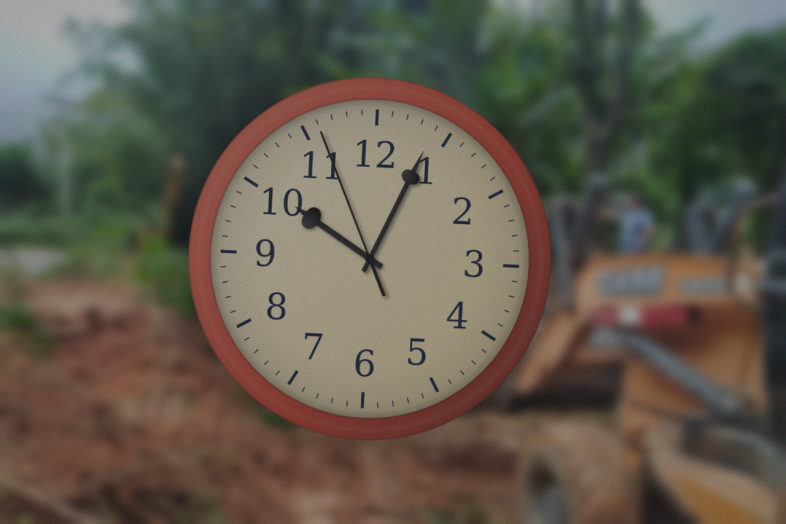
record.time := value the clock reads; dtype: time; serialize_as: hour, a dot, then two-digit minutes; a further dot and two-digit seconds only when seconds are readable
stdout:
10.03.56
